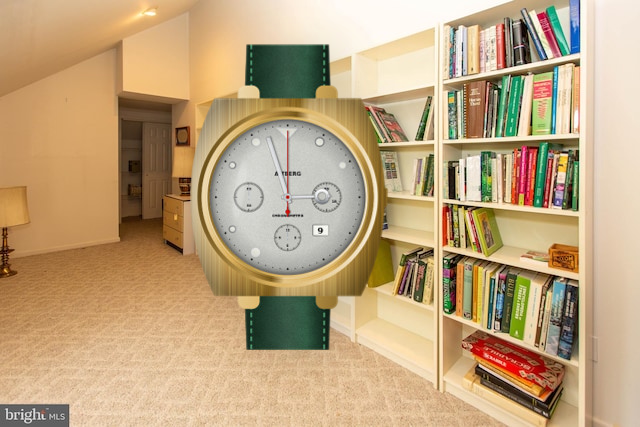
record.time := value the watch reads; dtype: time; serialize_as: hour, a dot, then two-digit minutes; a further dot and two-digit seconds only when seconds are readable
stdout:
2.57
